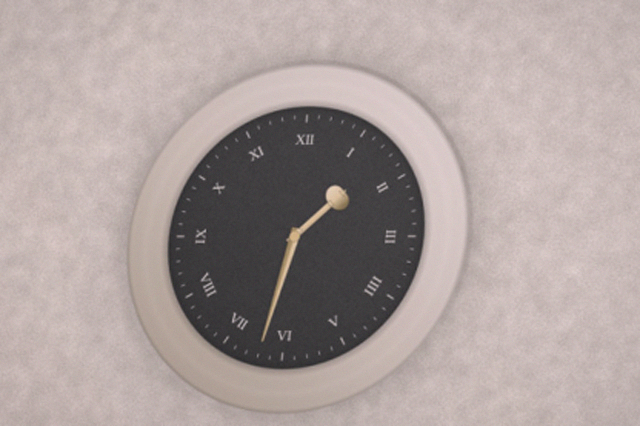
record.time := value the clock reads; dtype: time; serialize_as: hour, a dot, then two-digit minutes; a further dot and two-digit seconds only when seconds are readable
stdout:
1.32
